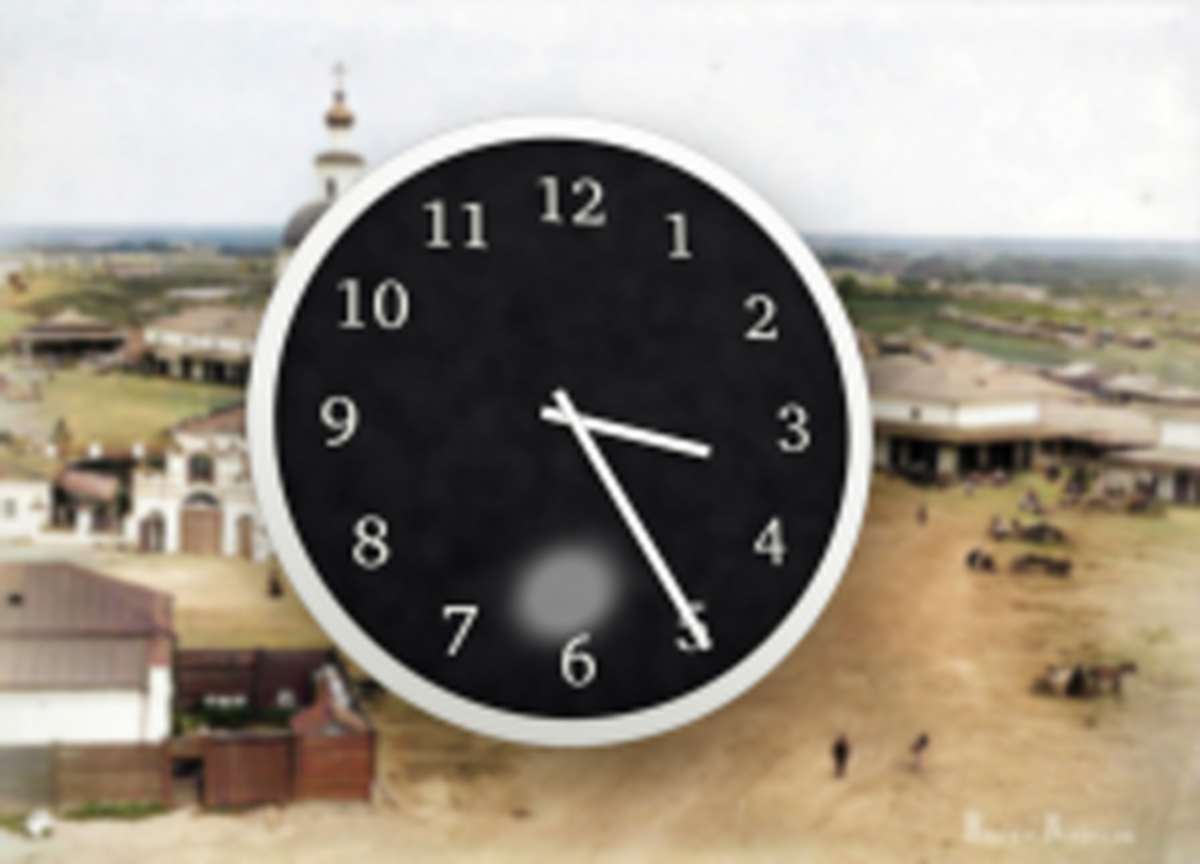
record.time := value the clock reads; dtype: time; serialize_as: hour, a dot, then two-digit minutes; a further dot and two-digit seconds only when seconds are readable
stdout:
3.25
